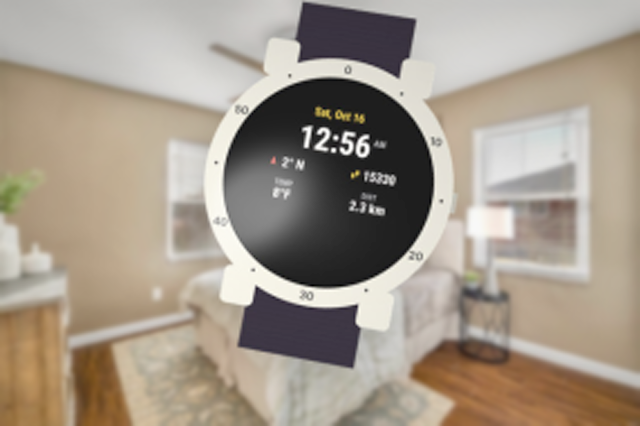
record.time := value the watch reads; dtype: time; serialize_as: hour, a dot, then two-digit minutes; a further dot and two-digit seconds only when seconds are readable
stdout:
12.56
